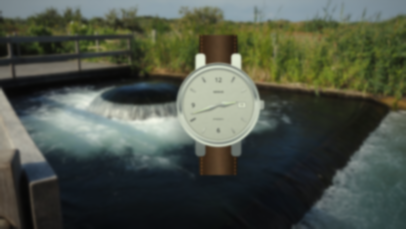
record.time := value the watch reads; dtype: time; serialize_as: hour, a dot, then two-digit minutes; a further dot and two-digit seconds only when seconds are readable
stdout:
2.42
